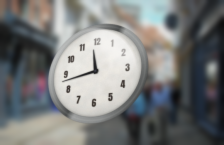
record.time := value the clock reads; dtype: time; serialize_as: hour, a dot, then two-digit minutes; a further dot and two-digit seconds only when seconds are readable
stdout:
11.43
